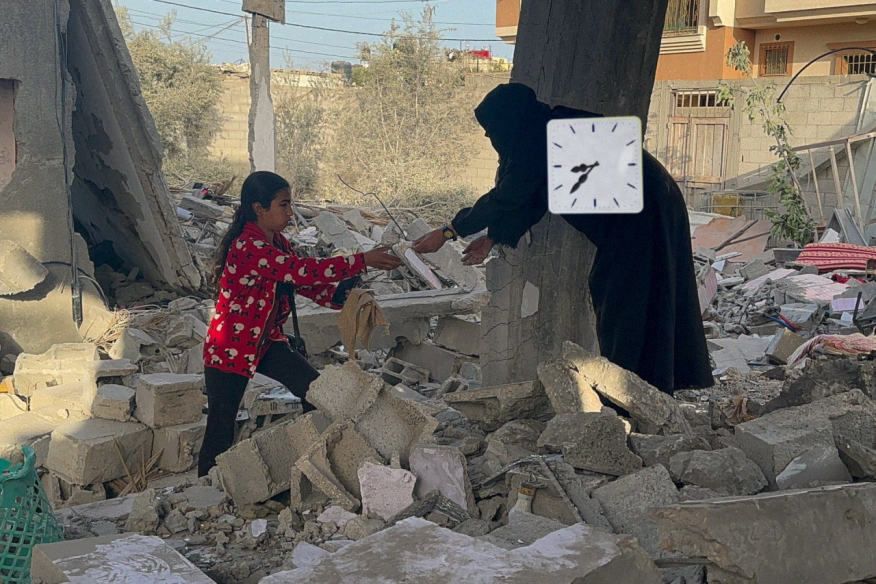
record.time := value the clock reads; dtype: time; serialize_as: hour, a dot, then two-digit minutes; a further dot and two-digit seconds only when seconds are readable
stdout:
8.37
